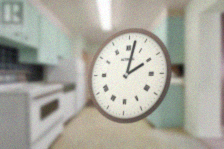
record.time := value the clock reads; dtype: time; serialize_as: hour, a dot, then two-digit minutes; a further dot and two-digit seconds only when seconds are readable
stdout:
2.02
